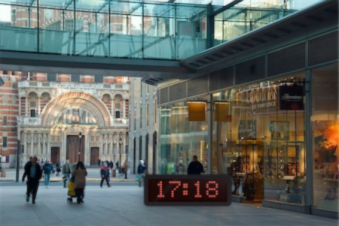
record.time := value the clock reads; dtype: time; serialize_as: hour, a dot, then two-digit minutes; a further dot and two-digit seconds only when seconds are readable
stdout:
17.18
